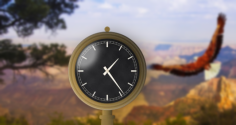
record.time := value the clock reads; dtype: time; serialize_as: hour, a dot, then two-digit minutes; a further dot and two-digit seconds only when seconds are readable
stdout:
1.24
